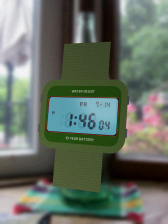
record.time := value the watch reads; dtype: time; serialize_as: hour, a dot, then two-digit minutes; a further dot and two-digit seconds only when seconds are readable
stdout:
1.46.04
